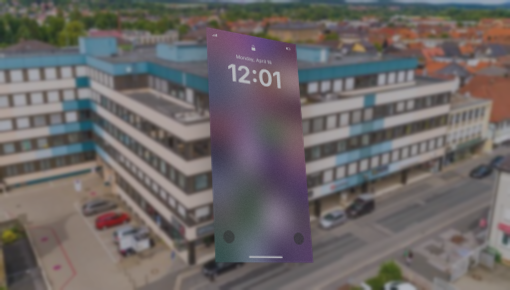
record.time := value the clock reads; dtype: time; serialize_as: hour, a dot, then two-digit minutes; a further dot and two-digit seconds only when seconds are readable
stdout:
12.01
